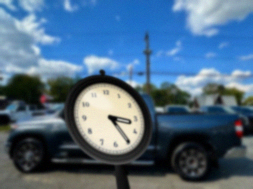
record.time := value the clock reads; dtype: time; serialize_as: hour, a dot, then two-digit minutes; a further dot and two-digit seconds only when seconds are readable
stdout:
3.25
